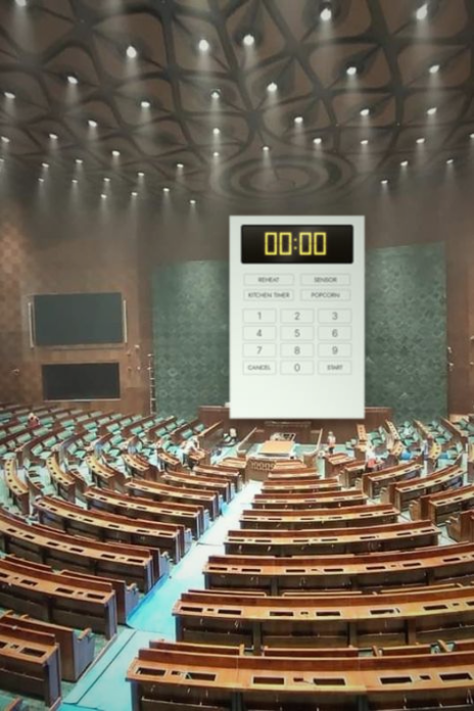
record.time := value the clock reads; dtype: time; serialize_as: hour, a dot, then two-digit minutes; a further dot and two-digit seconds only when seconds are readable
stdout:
0.00
